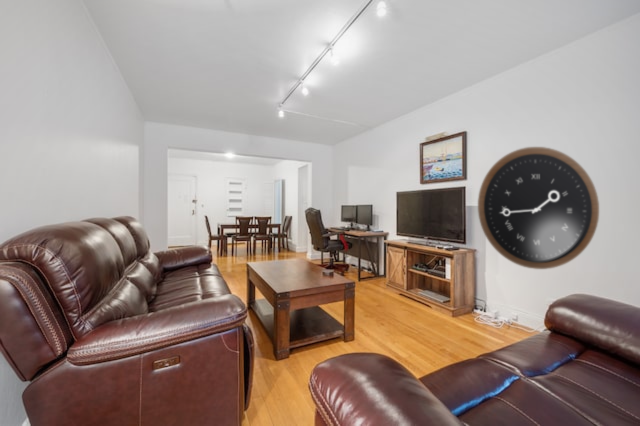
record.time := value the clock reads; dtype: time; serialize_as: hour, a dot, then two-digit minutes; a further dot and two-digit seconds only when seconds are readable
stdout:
1.44
